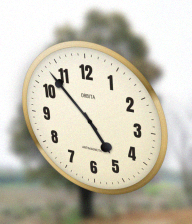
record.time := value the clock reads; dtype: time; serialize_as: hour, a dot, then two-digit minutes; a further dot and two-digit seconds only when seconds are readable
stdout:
4.53
